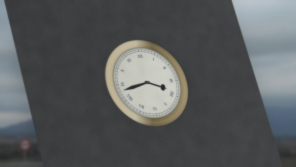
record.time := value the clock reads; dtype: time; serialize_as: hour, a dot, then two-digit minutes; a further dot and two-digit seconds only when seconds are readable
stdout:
3.43
